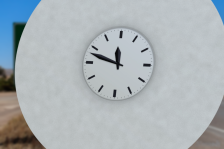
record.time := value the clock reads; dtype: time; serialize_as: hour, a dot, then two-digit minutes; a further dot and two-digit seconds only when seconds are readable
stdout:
11.48
